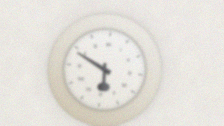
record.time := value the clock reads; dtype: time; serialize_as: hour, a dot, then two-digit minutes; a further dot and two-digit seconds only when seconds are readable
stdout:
5.49
